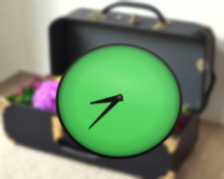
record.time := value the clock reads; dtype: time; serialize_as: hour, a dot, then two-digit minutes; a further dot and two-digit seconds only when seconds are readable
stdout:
8.37
